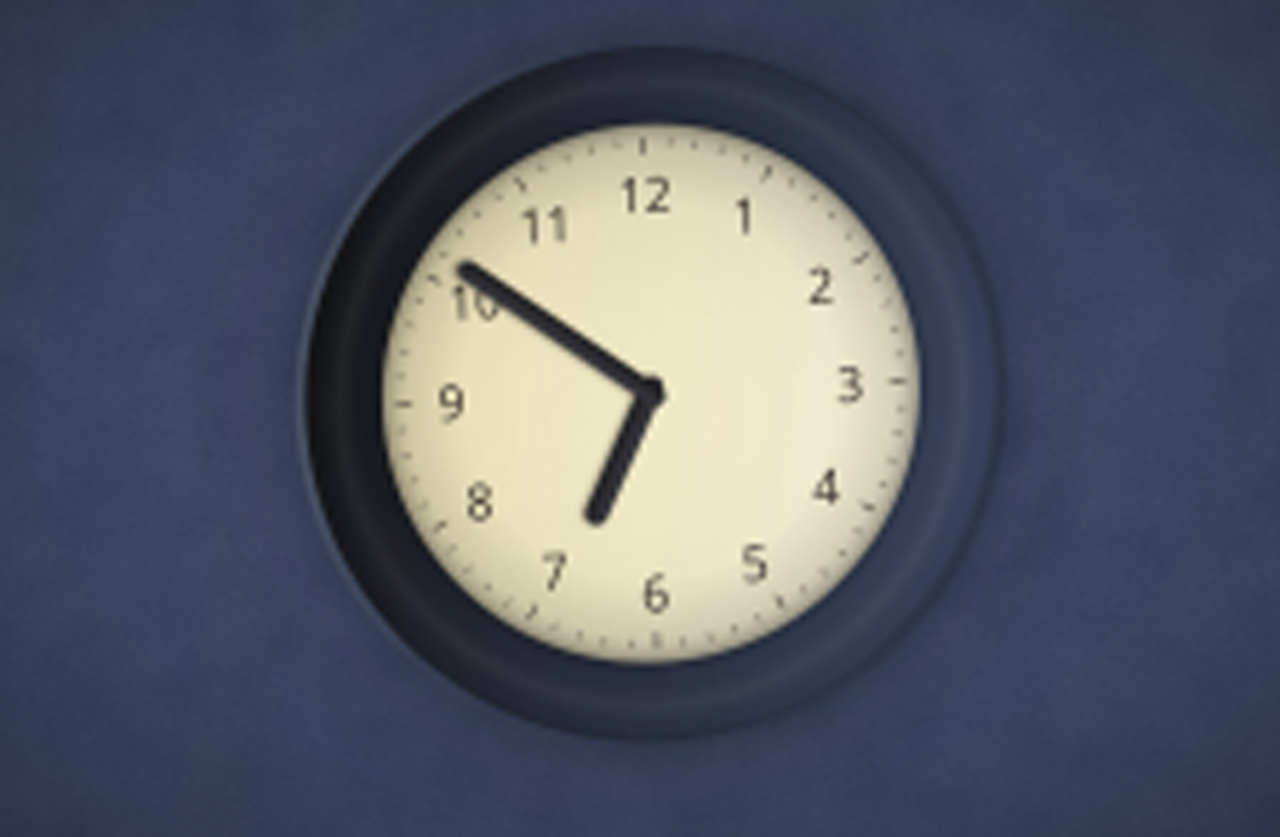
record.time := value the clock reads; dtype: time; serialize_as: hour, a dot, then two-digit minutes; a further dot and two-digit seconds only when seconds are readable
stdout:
6.51
